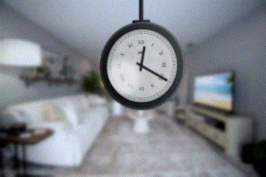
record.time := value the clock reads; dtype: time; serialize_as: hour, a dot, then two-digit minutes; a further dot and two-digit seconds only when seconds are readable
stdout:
12.20
